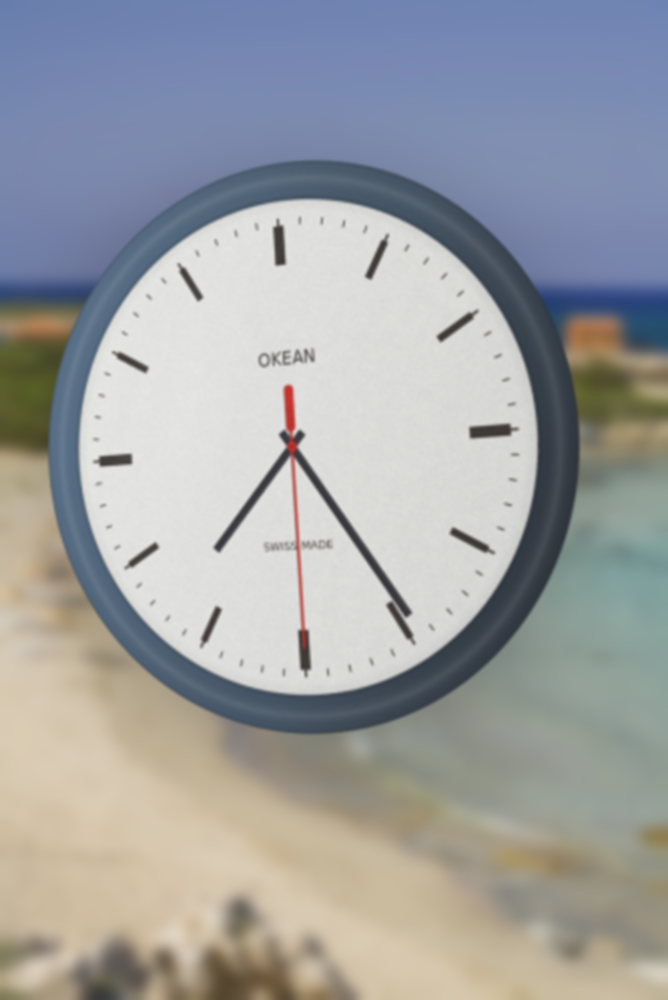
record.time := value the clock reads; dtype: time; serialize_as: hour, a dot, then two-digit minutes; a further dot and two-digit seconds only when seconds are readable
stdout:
7.24.30
